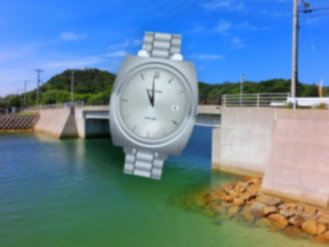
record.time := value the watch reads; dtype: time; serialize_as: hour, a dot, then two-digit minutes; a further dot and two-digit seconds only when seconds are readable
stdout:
10.59
